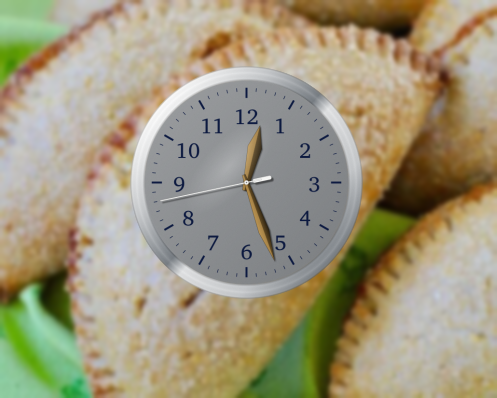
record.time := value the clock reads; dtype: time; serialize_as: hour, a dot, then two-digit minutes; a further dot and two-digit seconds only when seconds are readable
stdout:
12.26.43
